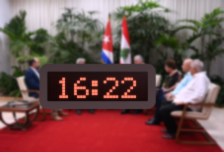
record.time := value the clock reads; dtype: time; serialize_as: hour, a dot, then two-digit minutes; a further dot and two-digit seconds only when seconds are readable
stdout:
16.22
